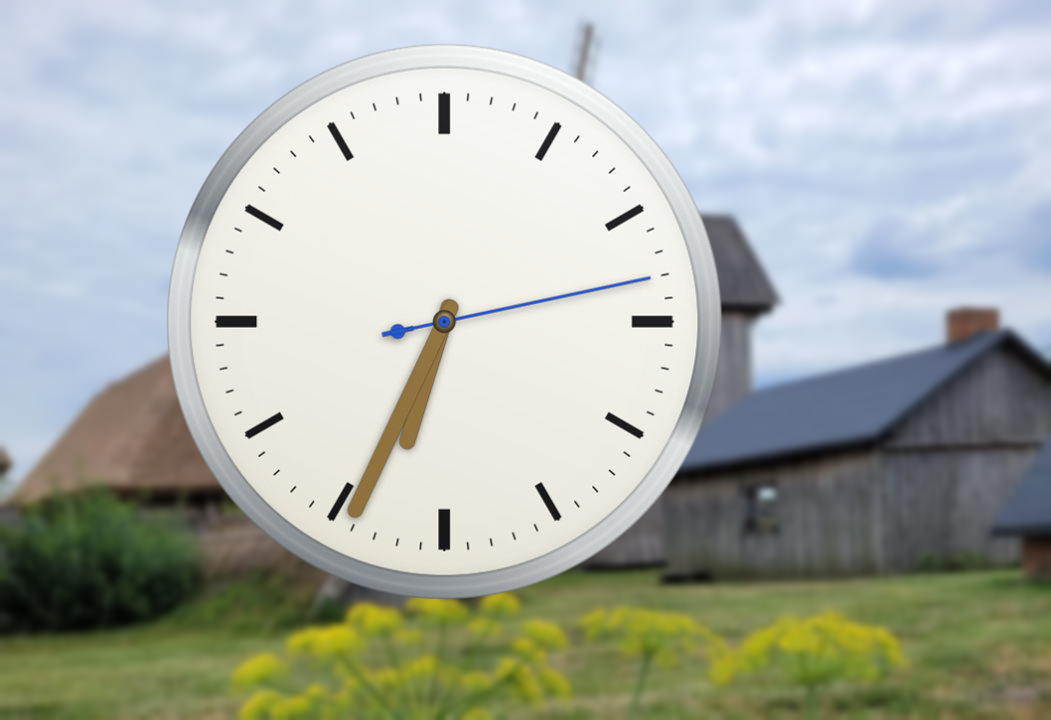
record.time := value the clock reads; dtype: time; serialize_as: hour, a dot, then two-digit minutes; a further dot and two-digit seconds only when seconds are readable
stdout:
6.34.13
